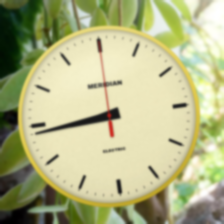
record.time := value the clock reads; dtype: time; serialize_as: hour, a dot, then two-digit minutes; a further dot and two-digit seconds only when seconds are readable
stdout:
8.44.00
